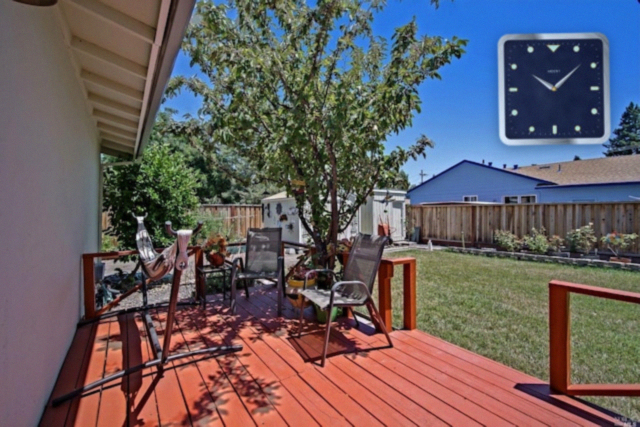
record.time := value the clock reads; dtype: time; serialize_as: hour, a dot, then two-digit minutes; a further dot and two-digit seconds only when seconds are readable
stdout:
10.08
